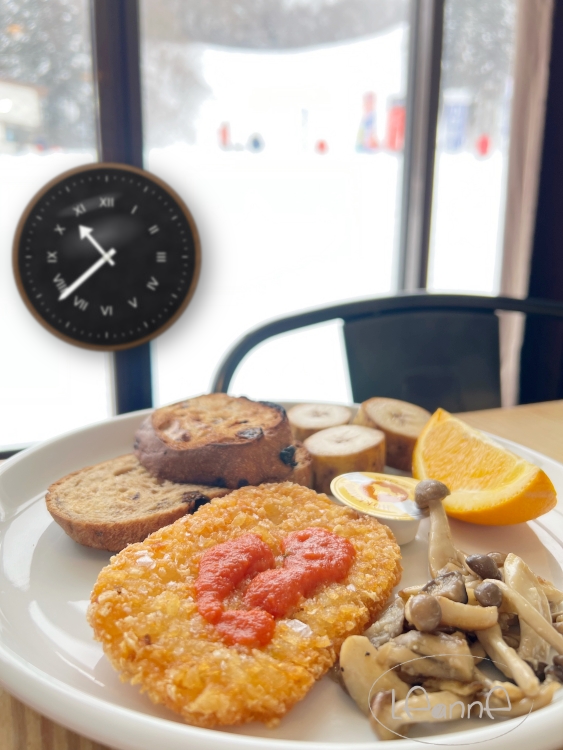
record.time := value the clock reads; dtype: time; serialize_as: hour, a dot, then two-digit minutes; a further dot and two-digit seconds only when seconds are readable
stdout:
10.38
